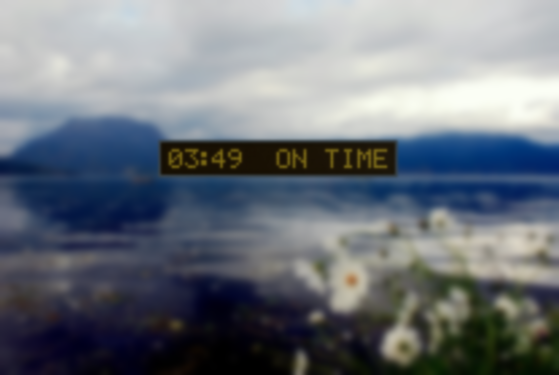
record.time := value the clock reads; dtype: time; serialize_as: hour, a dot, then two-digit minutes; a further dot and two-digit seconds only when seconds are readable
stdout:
3.49
